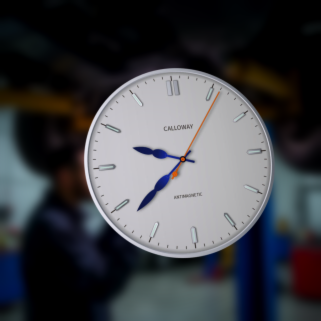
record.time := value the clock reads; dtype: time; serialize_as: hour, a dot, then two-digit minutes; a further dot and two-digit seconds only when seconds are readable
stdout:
9.38.06
